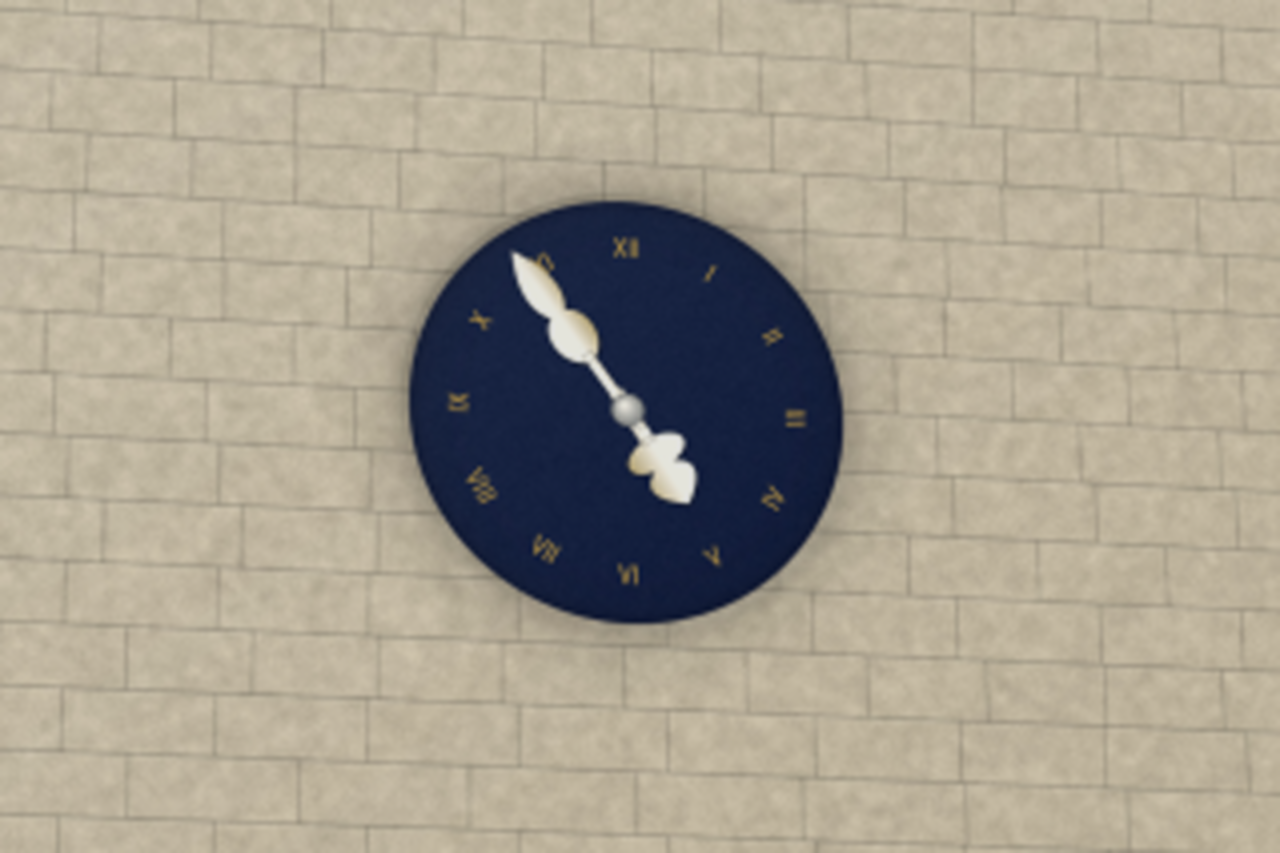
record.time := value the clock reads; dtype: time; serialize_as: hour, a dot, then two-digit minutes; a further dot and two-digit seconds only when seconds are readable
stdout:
4.54
